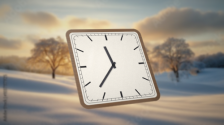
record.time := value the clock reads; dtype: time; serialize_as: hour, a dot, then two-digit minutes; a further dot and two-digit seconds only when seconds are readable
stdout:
11.37
